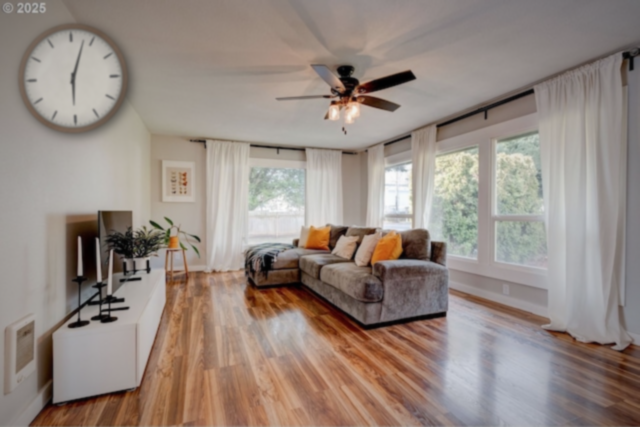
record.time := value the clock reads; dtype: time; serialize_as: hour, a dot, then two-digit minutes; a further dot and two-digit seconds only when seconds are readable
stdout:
6.03
